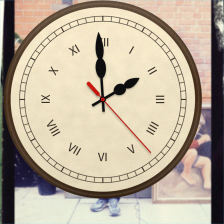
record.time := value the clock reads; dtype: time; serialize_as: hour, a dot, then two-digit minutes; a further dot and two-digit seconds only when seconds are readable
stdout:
1.59.23
